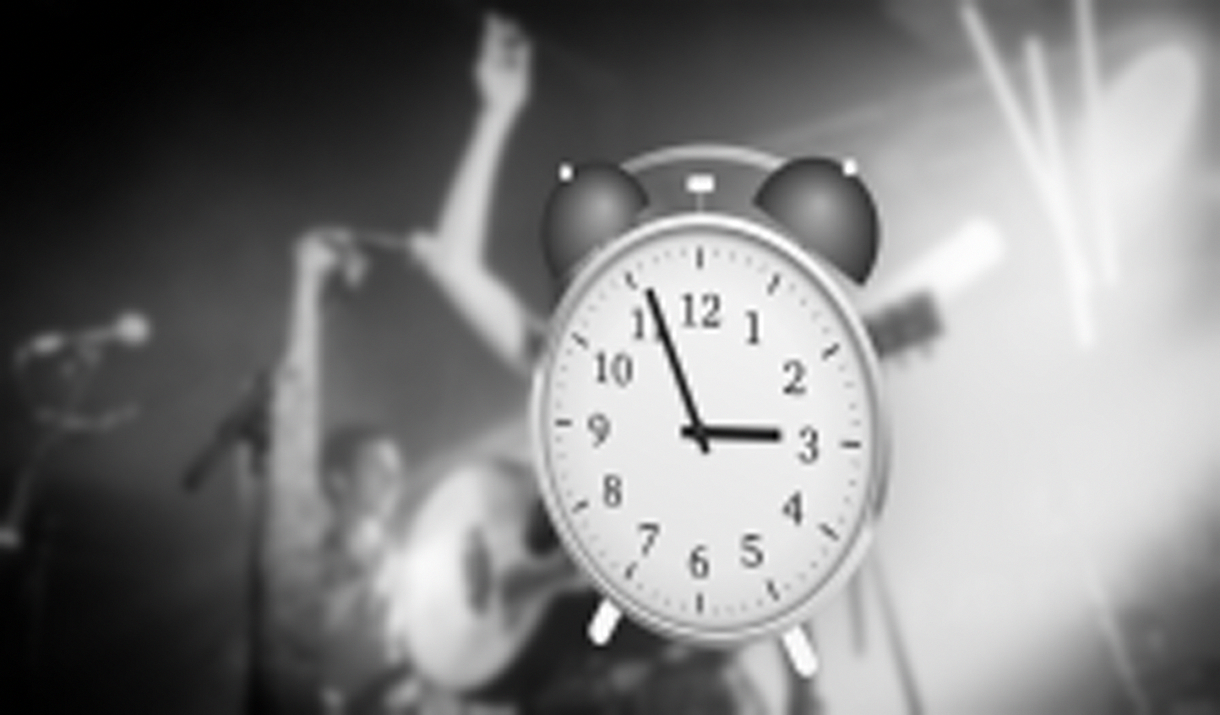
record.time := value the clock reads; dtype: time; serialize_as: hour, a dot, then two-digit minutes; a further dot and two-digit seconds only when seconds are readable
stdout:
2.56
